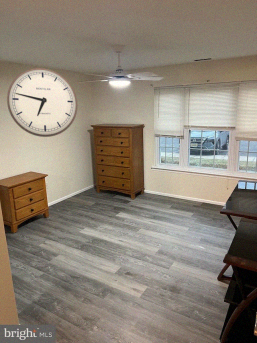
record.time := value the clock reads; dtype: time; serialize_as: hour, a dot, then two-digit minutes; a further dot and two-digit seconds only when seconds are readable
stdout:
6.47
